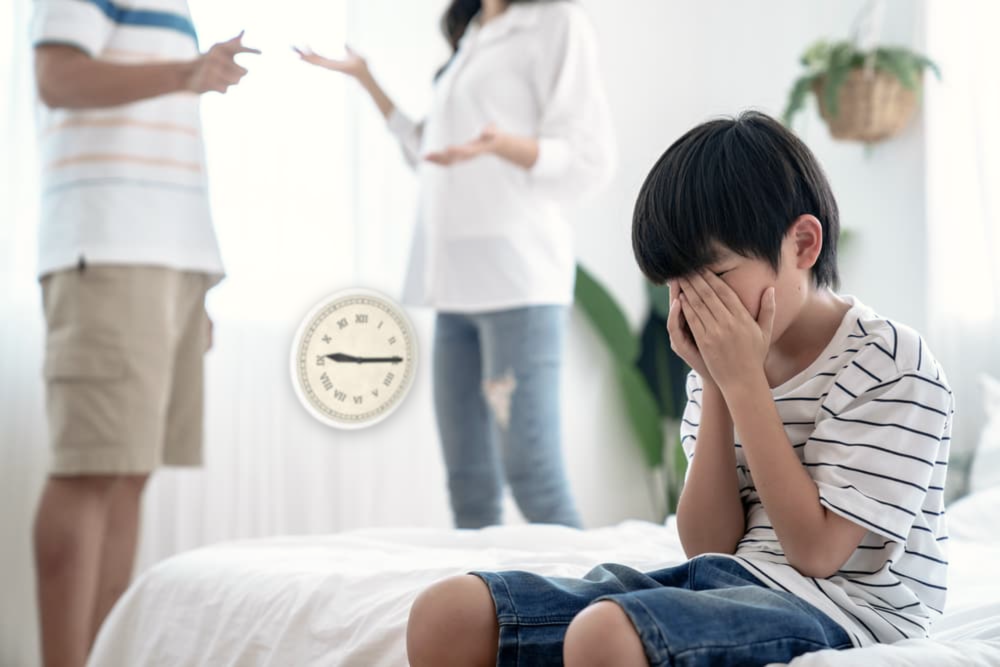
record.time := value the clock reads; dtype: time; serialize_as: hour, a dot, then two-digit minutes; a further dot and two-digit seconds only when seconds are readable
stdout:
9.15
